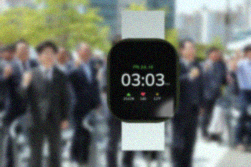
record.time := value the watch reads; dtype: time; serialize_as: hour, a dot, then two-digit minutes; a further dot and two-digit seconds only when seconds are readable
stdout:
3.03
